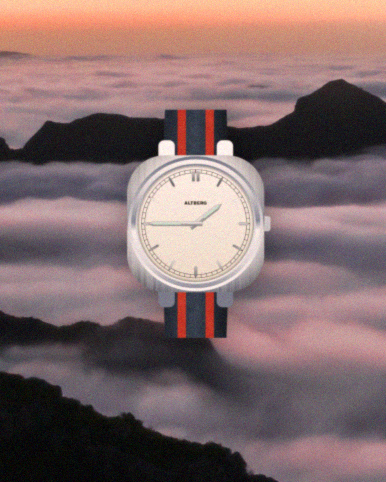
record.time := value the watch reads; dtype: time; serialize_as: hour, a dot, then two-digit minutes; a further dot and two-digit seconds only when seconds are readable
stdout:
1.45
